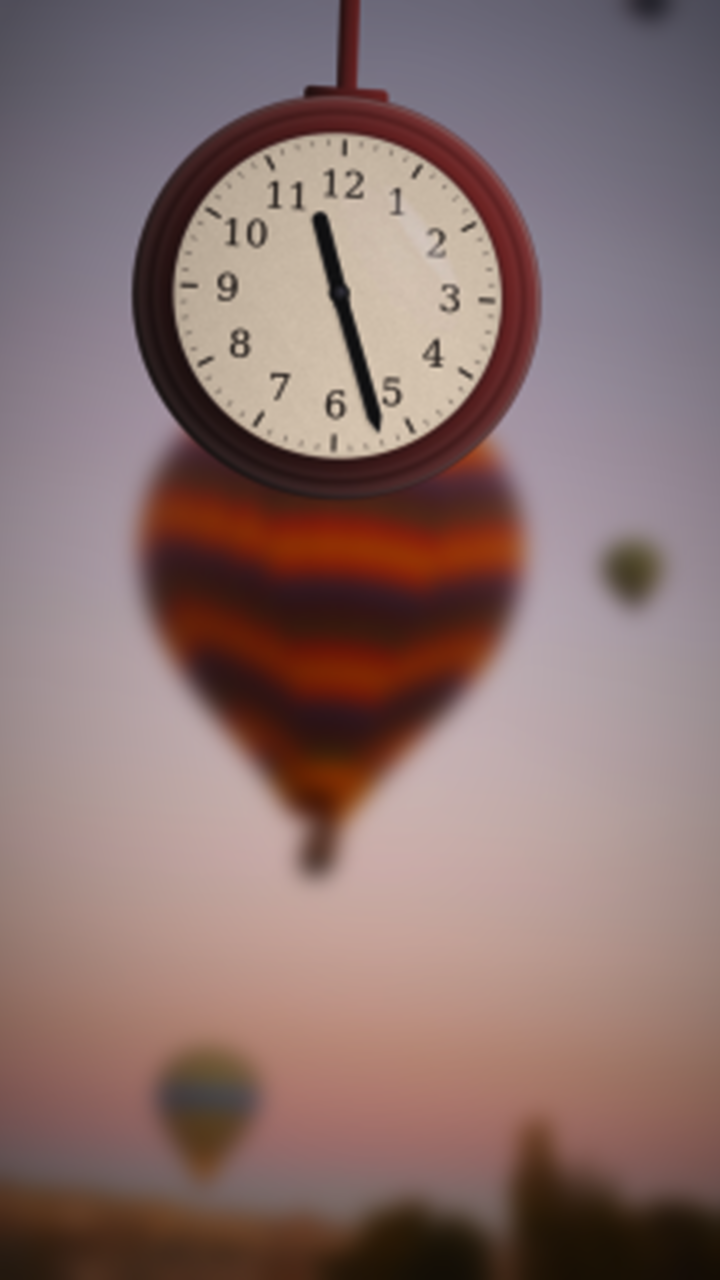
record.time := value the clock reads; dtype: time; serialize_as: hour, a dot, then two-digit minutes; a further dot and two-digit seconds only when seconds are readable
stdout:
11.27
